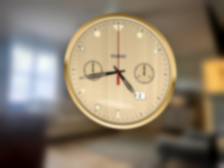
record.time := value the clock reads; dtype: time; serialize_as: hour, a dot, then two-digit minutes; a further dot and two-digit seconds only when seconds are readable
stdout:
4.43
